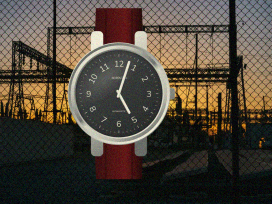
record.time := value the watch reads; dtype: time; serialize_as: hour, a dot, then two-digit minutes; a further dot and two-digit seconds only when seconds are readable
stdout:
5.03
